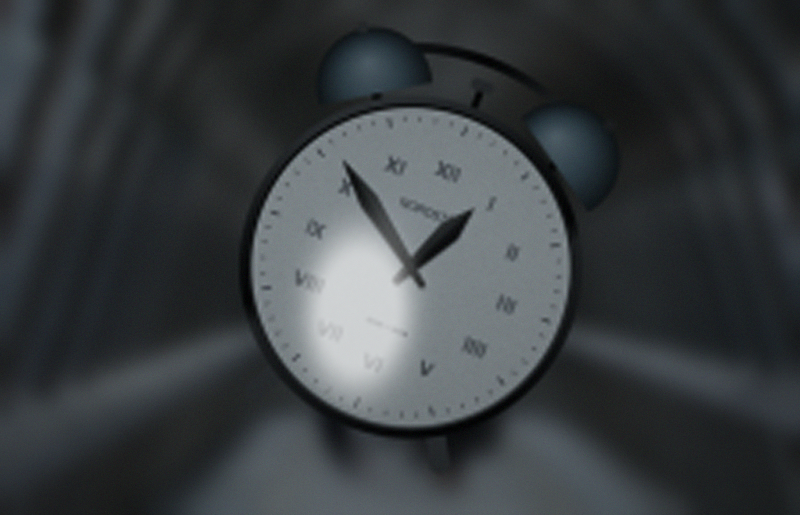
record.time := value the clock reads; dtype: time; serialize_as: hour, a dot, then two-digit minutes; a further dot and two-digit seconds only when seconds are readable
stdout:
12.51
